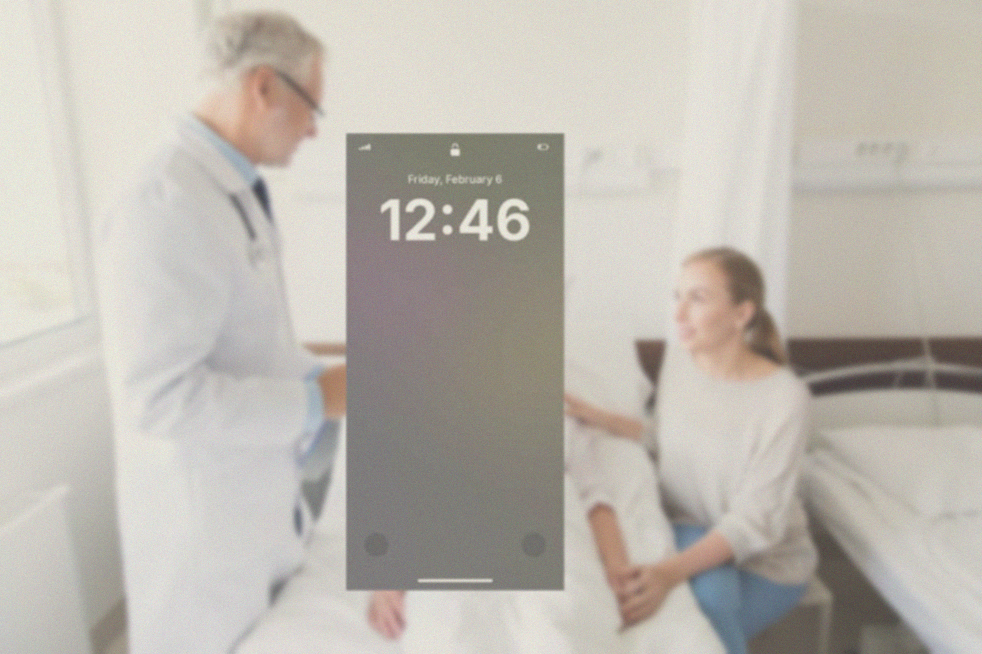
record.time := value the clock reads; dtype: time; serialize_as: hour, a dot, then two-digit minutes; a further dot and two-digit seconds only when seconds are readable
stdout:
12.46
